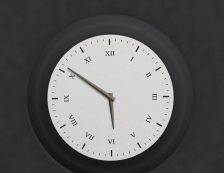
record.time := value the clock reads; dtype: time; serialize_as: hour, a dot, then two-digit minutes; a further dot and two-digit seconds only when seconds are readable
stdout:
5.51
